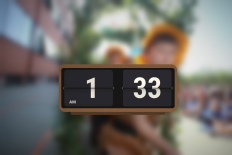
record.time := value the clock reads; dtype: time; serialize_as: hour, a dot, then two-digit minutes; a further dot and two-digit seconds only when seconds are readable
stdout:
1.33
